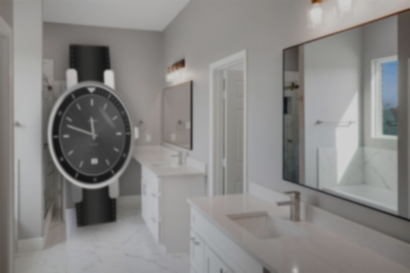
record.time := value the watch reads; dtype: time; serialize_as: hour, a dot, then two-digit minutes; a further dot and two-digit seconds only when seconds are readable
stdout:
11.48
